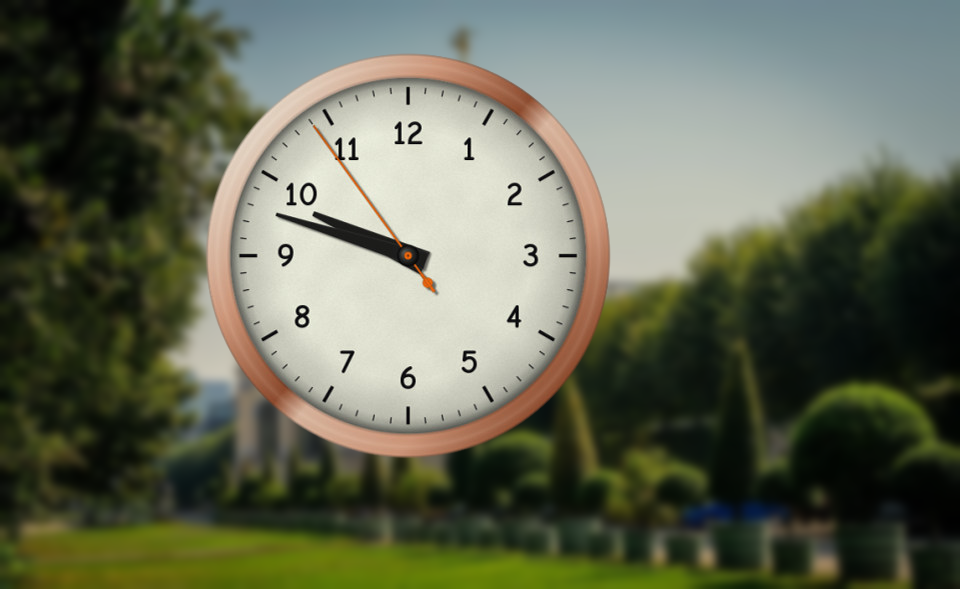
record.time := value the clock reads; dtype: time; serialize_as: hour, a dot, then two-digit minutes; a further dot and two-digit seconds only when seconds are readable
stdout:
9.47.54
